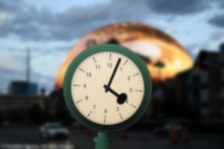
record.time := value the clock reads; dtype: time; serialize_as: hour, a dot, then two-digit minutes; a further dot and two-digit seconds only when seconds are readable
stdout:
4.03
